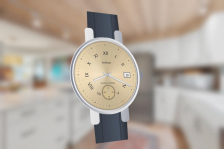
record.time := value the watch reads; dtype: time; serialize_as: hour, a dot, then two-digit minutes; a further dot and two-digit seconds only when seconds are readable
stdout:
8.19
